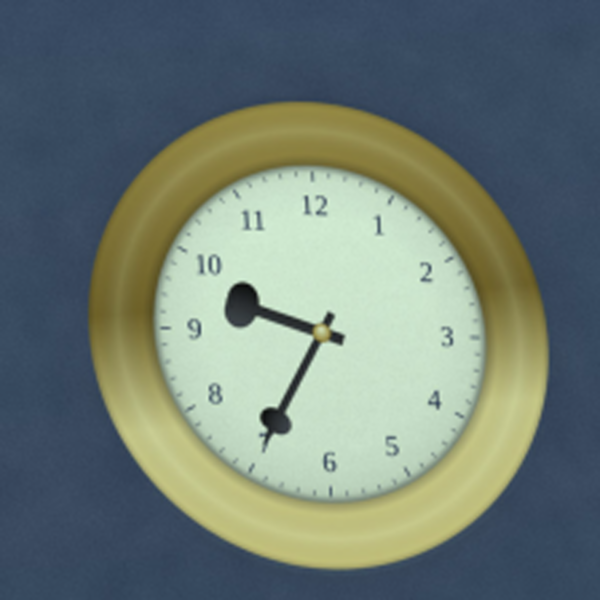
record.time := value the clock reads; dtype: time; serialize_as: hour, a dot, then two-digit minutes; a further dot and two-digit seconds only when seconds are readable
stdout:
9.35
